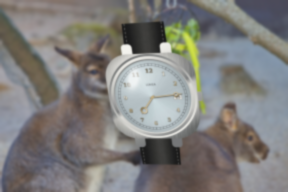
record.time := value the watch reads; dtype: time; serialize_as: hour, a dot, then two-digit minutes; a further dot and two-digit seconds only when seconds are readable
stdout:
7.14
